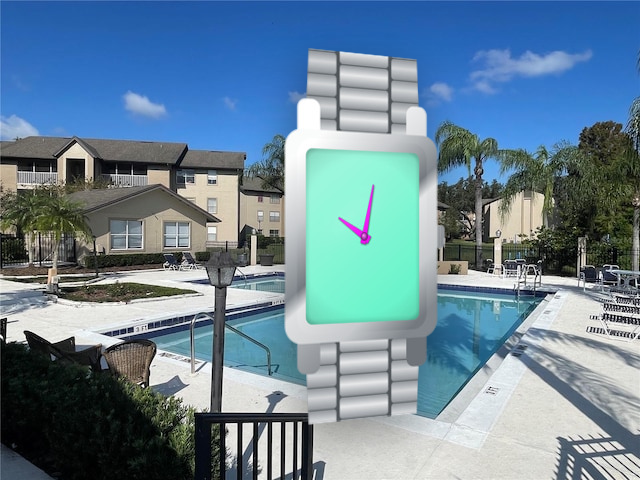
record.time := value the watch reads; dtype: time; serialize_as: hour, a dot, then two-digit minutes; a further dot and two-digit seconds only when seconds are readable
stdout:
10.02
